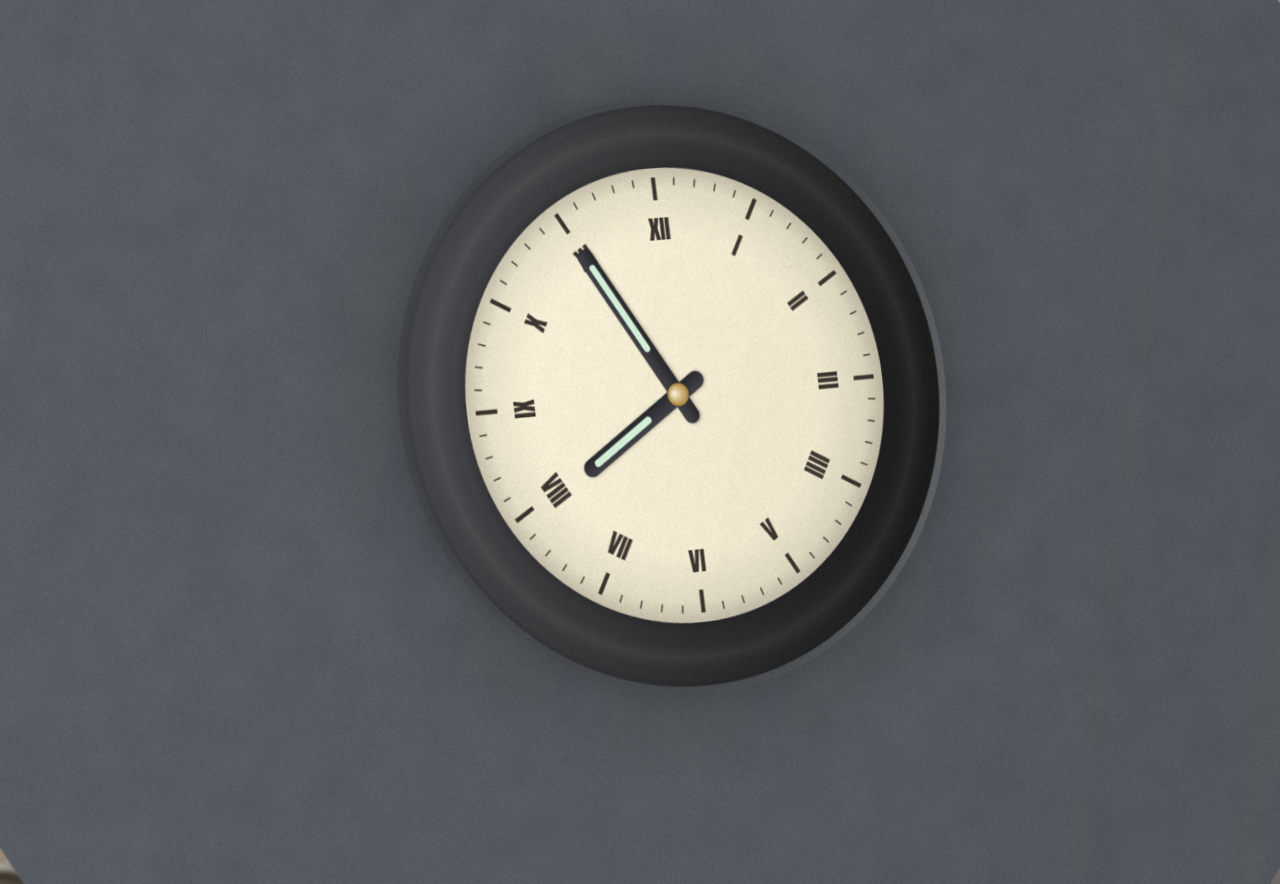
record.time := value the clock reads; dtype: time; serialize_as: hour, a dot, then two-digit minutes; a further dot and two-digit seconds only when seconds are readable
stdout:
7.55
